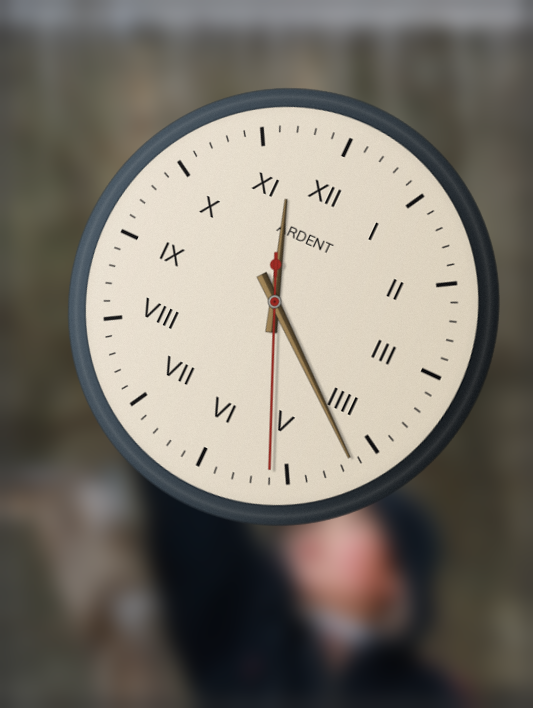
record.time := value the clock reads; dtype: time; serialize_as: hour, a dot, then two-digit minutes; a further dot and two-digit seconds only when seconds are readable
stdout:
11.21.26
